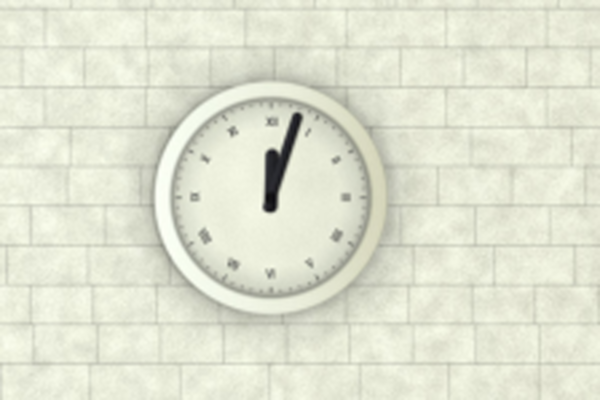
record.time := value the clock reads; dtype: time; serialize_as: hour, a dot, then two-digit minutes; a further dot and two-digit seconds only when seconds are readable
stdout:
12.03
